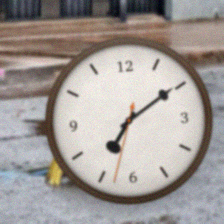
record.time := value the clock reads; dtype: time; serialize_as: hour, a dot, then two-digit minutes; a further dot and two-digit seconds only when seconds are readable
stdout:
7.09.33
